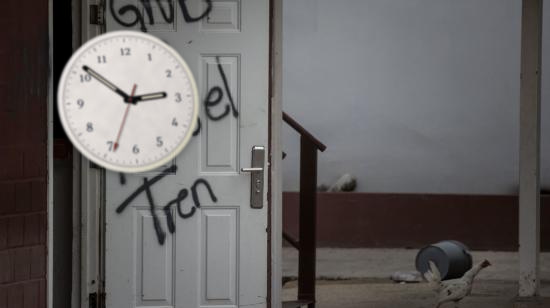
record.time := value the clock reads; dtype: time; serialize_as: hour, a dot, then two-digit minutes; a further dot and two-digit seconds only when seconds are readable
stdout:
2.51.34
